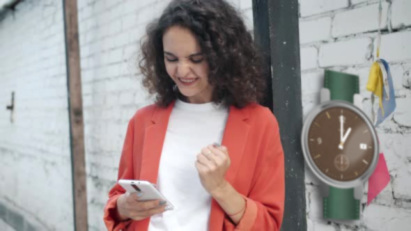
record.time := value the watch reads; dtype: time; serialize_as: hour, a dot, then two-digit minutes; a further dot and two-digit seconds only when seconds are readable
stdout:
1.00
